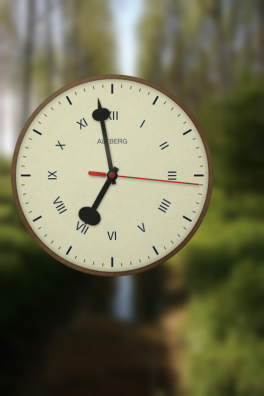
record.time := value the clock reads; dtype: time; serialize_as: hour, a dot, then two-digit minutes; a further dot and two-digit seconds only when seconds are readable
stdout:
6.58.16
